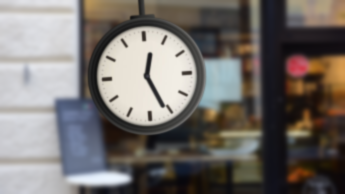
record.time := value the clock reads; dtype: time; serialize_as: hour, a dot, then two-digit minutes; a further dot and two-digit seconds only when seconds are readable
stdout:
12.26
